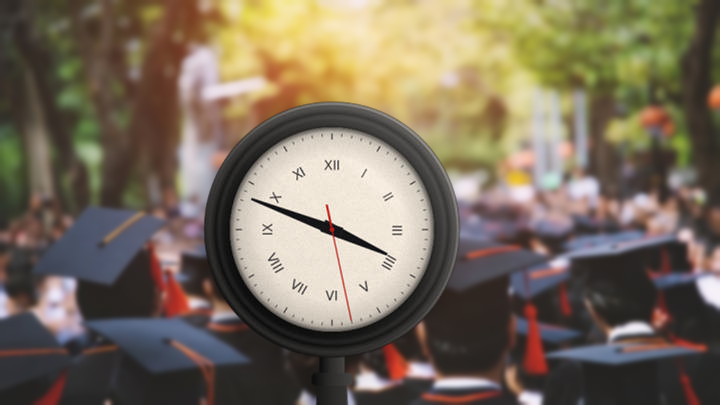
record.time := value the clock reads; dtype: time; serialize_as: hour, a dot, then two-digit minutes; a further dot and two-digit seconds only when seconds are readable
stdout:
3.48.28
